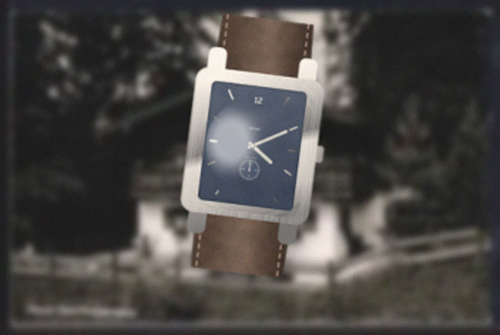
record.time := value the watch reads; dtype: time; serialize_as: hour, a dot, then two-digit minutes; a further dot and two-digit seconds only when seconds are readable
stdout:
4.10
